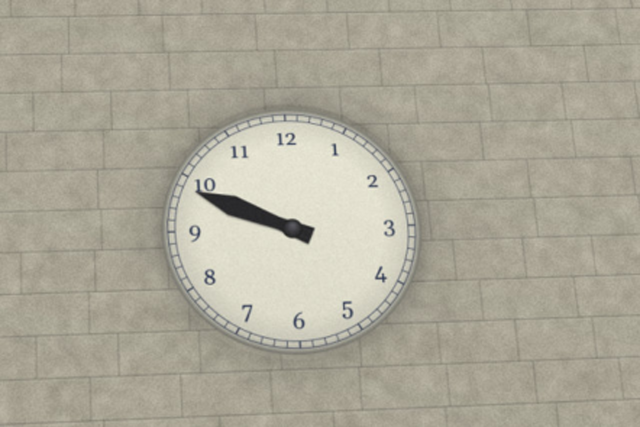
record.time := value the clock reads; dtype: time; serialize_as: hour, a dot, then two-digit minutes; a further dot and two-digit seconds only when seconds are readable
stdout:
9.49
